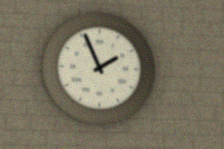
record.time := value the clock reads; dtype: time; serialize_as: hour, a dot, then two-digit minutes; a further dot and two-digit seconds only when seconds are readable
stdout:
1.56
